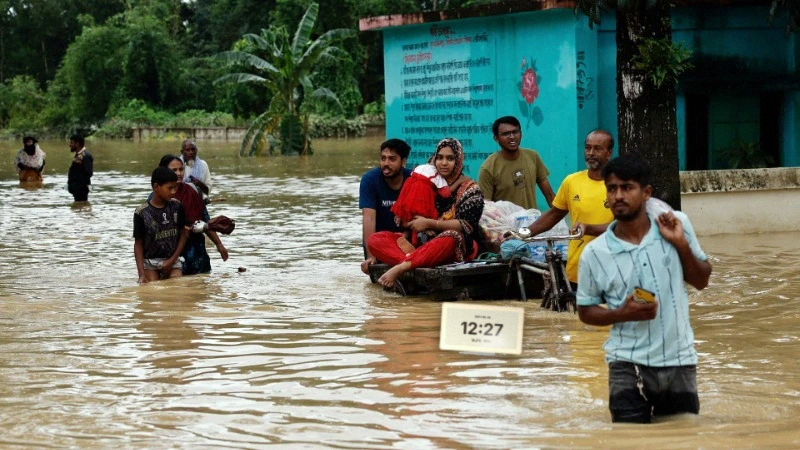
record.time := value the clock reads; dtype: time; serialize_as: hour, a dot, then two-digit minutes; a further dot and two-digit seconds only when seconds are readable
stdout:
12.27
